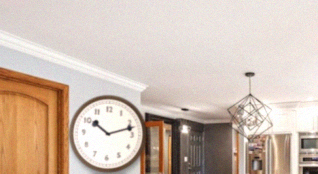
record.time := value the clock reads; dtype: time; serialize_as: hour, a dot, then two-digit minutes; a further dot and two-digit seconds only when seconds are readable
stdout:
10.12
